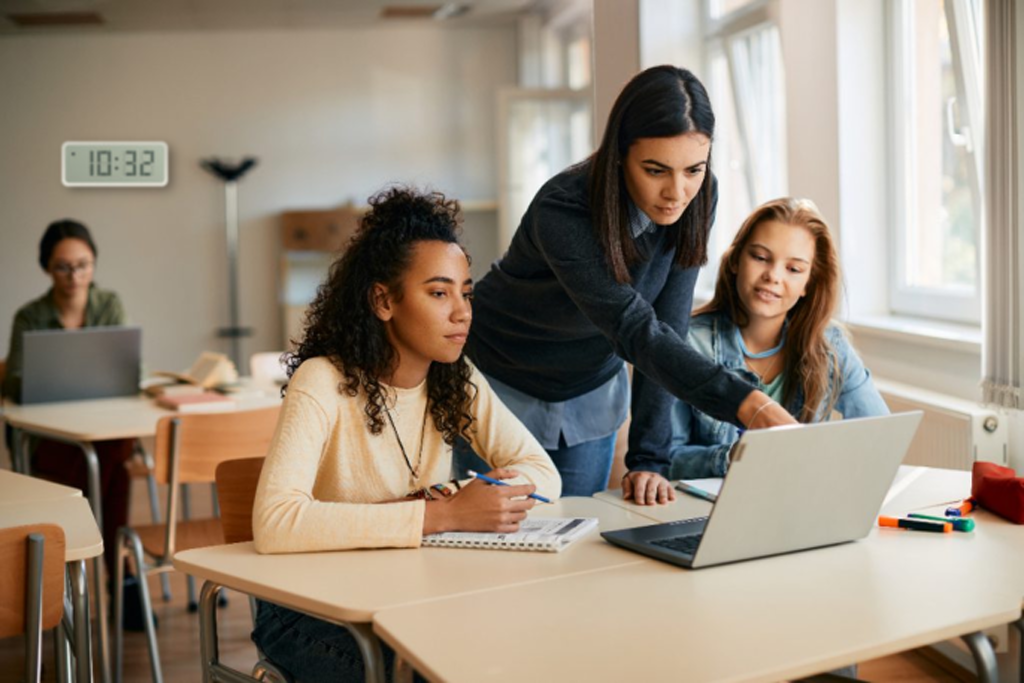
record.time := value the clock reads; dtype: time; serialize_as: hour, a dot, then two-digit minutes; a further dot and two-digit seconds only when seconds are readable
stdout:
10.32
